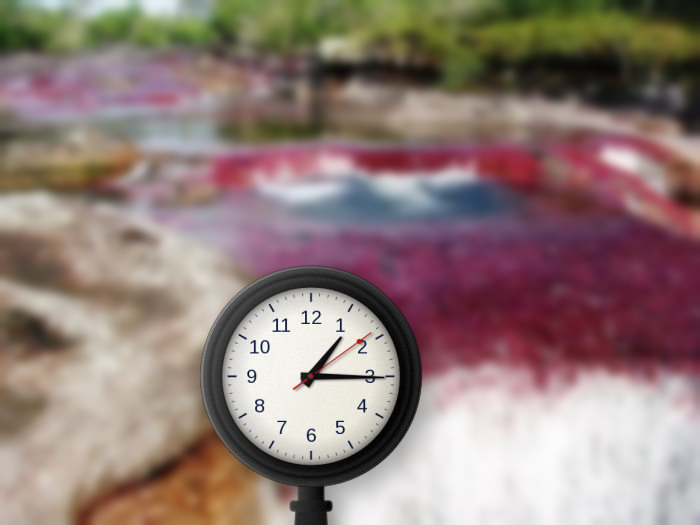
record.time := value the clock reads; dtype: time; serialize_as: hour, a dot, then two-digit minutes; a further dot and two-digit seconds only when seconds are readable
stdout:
1.15.09
